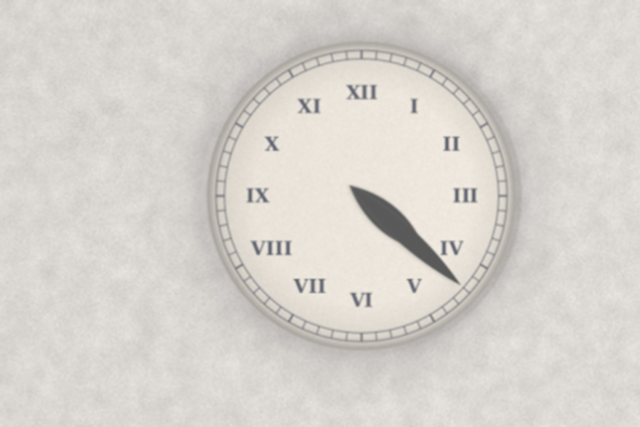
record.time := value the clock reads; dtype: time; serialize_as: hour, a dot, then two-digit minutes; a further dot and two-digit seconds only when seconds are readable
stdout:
4.22
